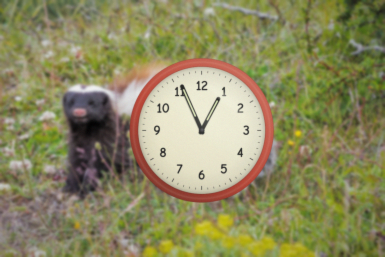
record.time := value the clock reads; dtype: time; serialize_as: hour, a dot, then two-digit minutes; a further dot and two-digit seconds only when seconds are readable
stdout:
12.56
